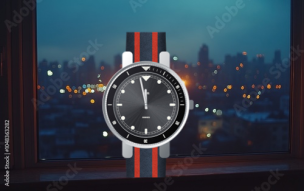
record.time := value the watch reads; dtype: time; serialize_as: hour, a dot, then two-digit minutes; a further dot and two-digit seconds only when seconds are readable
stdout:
11.58
